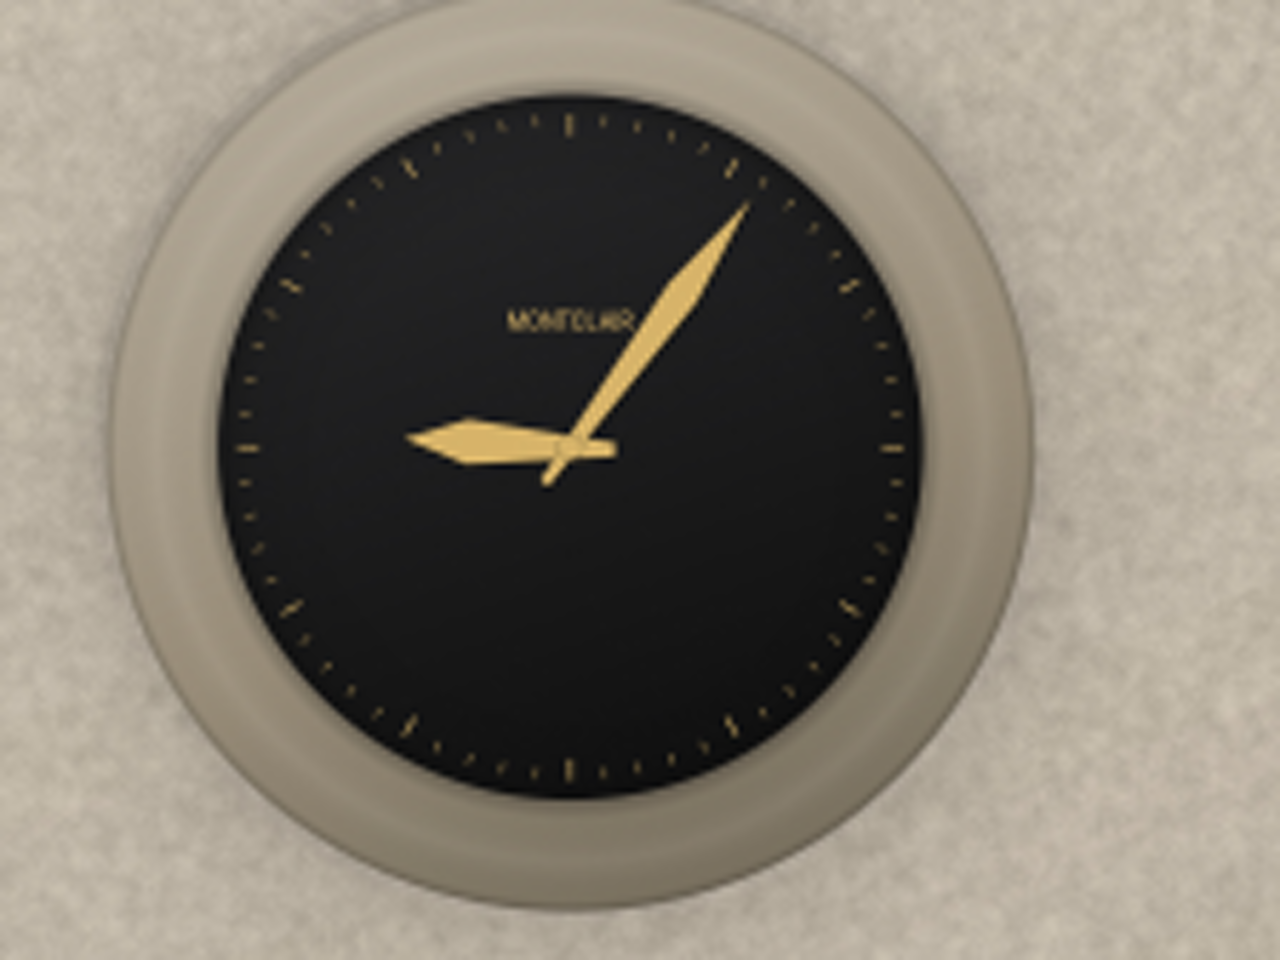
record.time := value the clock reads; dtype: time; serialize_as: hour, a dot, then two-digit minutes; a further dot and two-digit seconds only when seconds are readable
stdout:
9.06
